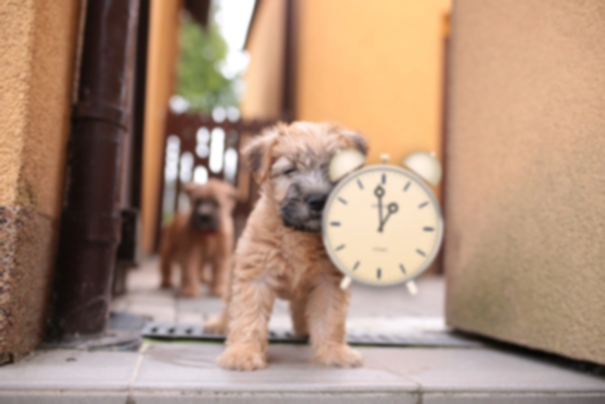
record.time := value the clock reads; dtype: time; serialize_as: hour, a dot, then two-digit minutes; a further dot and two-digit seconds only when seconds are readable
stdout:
12.59
